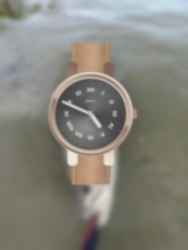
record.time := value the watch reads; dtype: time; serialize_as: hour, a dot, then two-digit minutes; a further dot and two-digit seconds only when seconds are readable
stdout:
4.49
